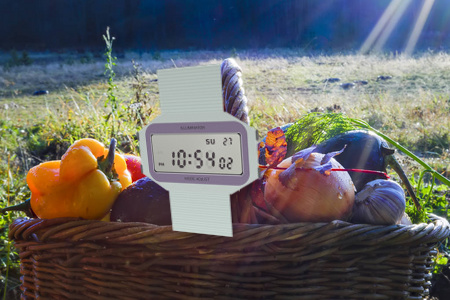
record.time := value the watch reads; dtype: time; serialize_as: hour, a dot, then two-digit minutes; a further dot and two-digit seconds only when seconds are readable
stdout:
10.54.02
